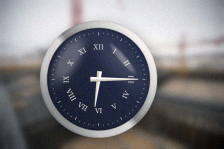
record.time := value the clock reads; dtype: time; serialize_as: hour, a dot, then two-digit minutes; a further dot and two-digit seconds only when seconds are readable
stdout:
6.15
